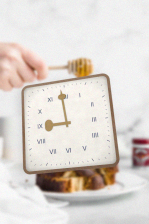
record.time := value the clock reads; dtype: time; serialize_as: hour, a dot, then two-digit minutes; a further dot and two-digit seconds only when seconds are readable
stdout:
8.59
